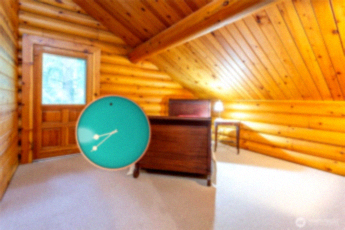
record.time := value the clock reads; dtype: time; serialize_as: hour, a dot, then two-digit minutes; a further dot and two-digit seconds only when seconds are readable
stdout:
8.39
